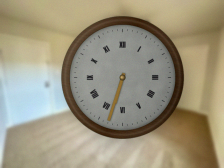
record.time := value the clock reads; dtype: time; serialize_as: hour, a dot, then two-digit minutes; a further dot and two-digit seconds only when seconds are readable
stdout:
6.33
